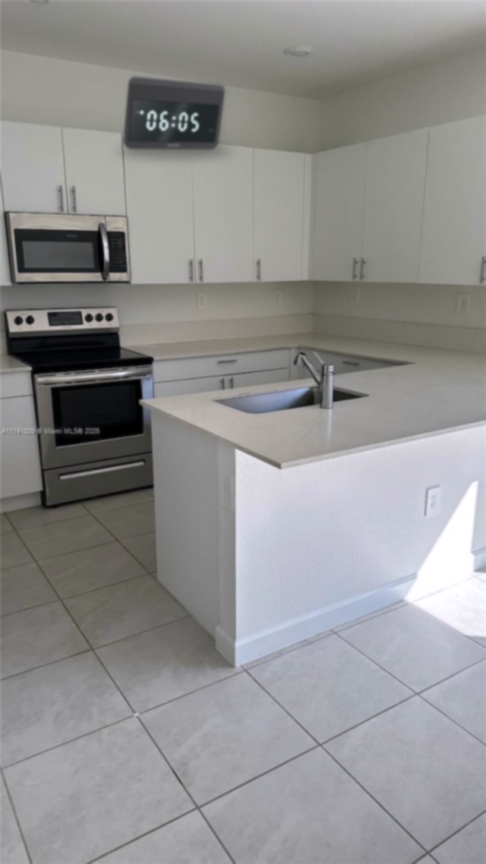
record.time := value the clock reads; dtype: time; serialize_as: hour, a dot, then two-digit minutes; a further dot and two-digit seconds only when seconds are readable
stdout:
6.05
